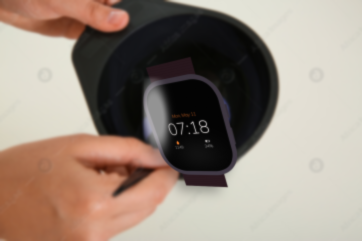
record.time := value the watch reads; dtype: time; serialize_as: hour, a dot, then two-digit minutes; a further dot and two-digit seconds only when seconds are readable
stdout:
7.18
